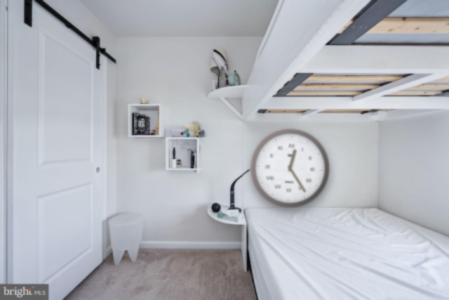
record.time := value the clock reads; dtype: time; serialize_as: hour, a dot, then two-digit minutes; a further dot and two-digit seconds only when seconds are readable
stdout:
12.24
